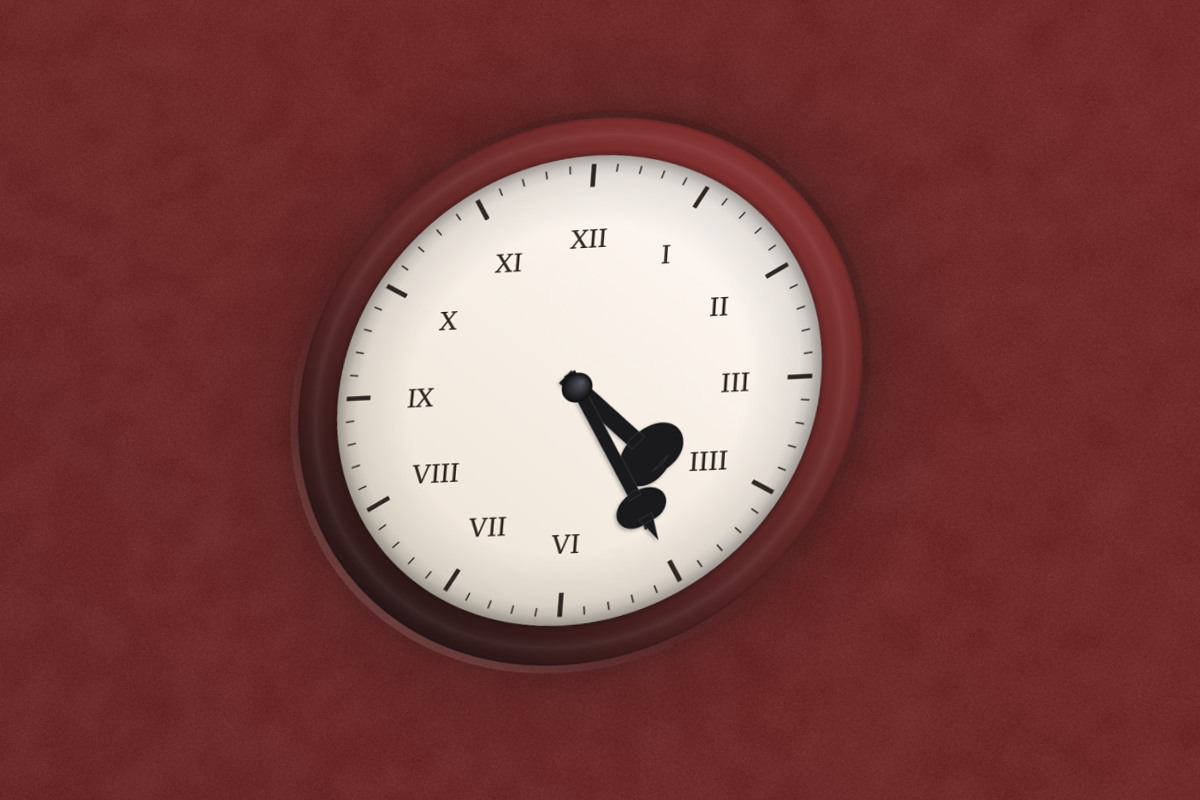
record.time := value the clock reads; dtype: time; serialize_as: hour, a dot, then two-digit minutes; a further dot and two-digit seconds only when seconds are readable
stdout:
4.25
